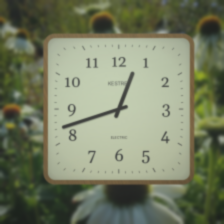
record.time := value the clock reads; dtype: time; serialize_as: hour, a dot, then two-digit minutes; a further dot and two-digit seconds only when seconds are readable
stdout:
12.42
